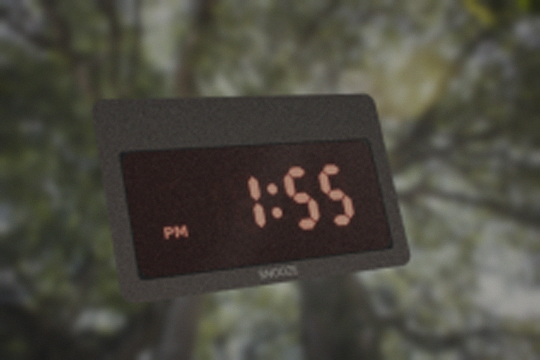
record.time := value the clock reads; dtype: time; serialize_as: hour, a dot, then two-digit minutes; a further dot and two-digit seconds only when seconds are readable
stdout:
1.55
